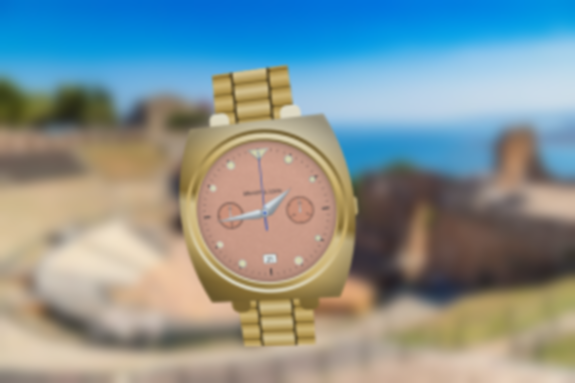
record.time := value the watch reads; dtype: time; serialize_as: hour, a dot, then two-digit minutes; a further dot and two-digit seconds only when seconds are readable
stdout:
1.44
